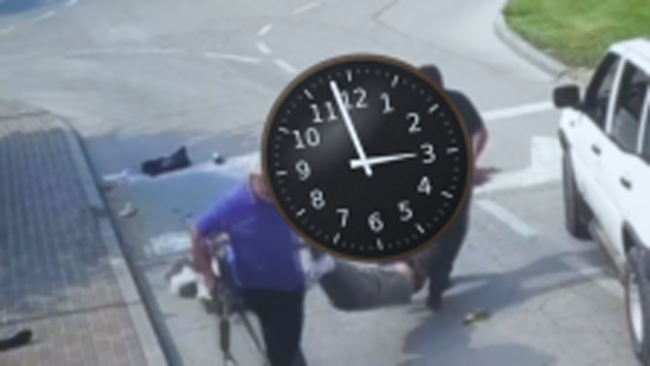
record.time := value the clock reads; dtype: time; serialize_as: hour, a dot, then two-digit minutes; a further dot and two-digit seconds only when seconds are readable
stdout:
2.58
